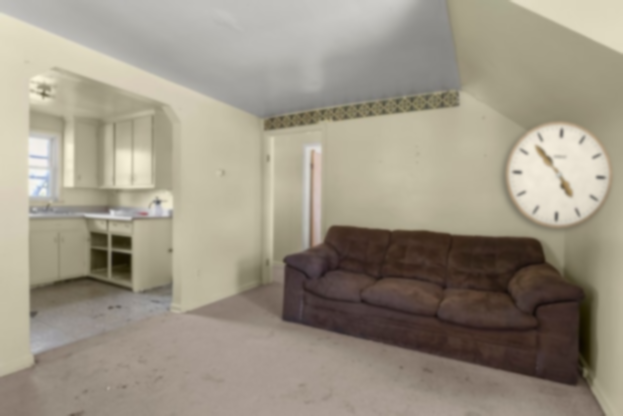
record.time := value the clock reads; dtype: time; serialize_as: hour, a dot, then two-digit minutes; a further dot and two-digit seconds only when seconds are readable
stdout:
4.53
